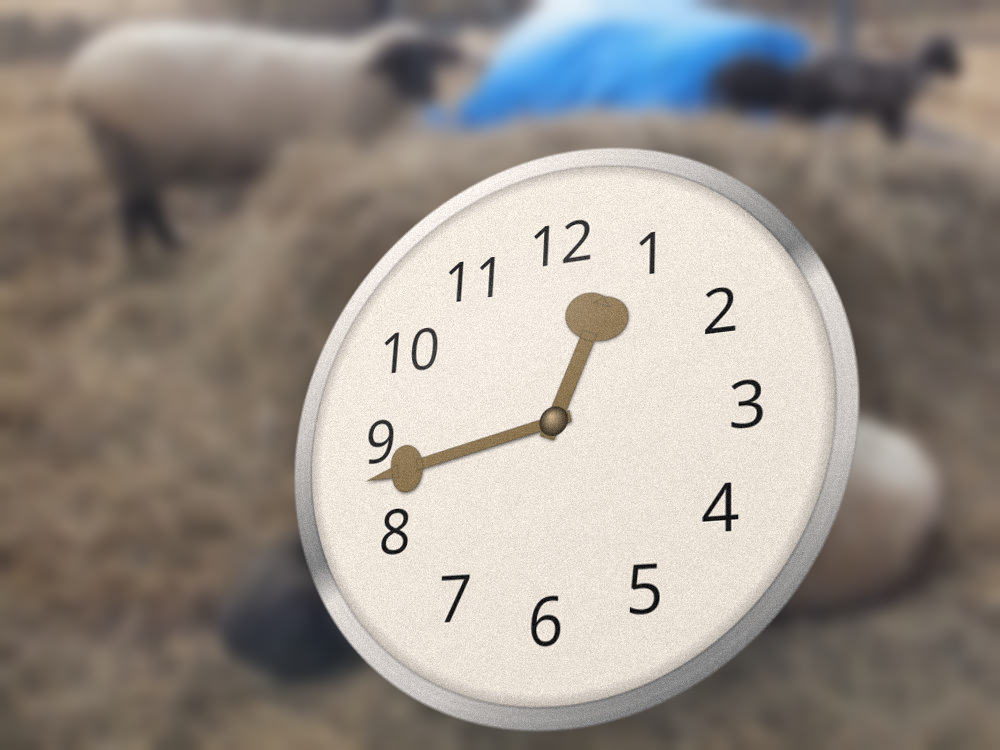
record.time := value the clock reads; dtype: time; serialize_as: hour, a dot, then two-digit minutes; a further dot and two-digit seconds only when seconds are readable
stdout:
12.43
